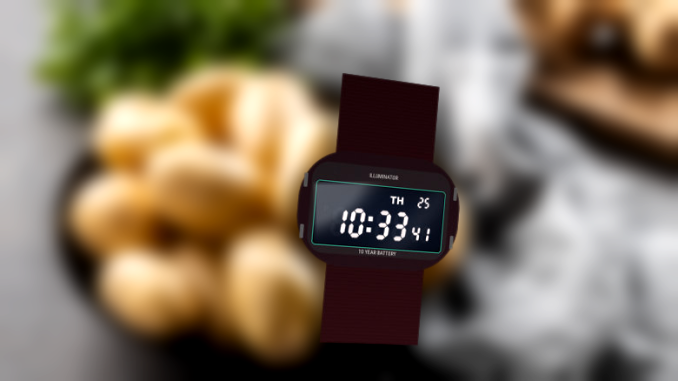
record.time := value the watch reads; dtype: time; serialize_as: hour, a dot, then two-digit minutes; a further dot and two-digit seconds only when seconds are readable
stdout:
10.33.41
